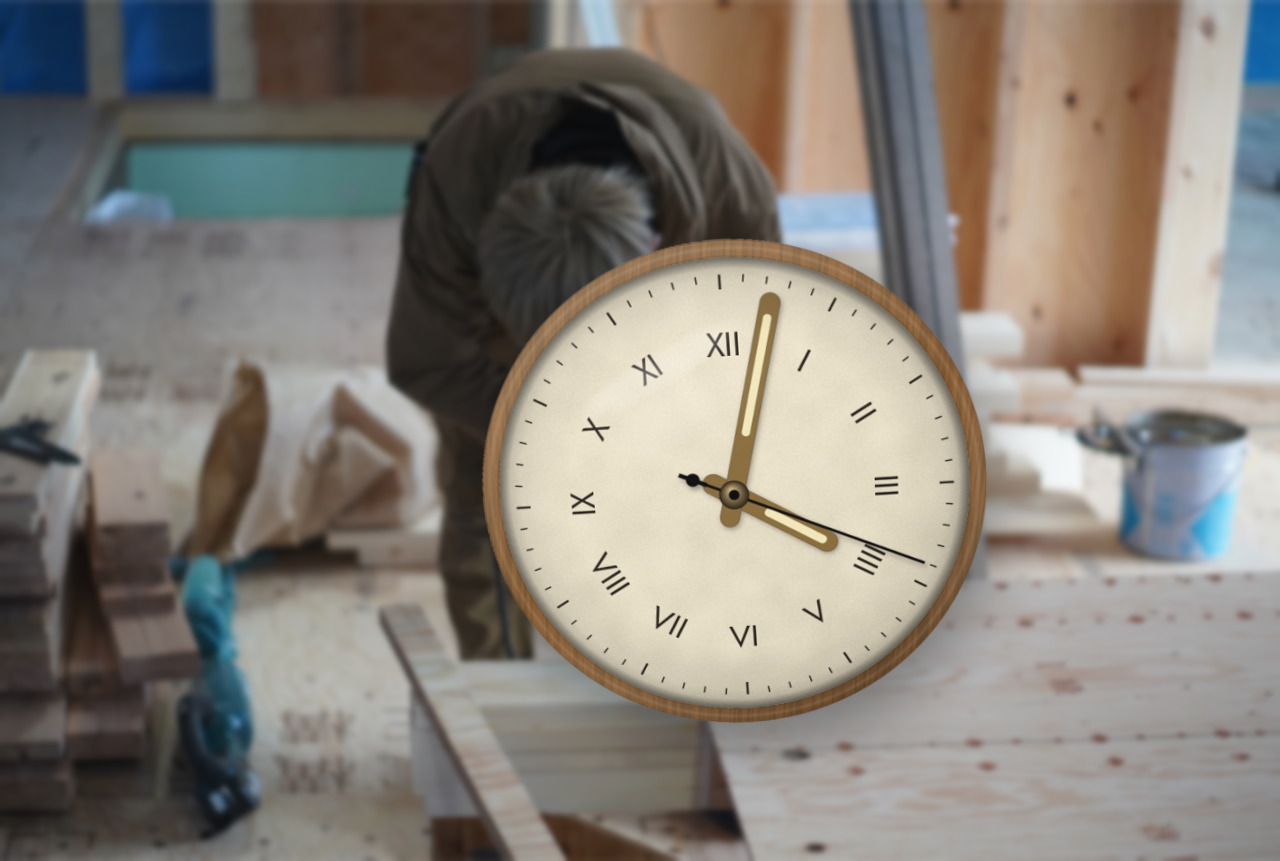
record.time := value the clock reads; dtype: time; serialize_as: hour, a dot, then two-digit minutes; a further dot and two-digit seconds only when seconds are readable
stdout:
4.02.19
